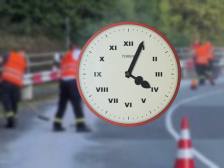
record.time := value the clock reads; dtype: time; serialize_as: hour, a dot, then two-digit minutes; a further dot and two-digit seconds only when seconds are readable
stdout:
4.04
